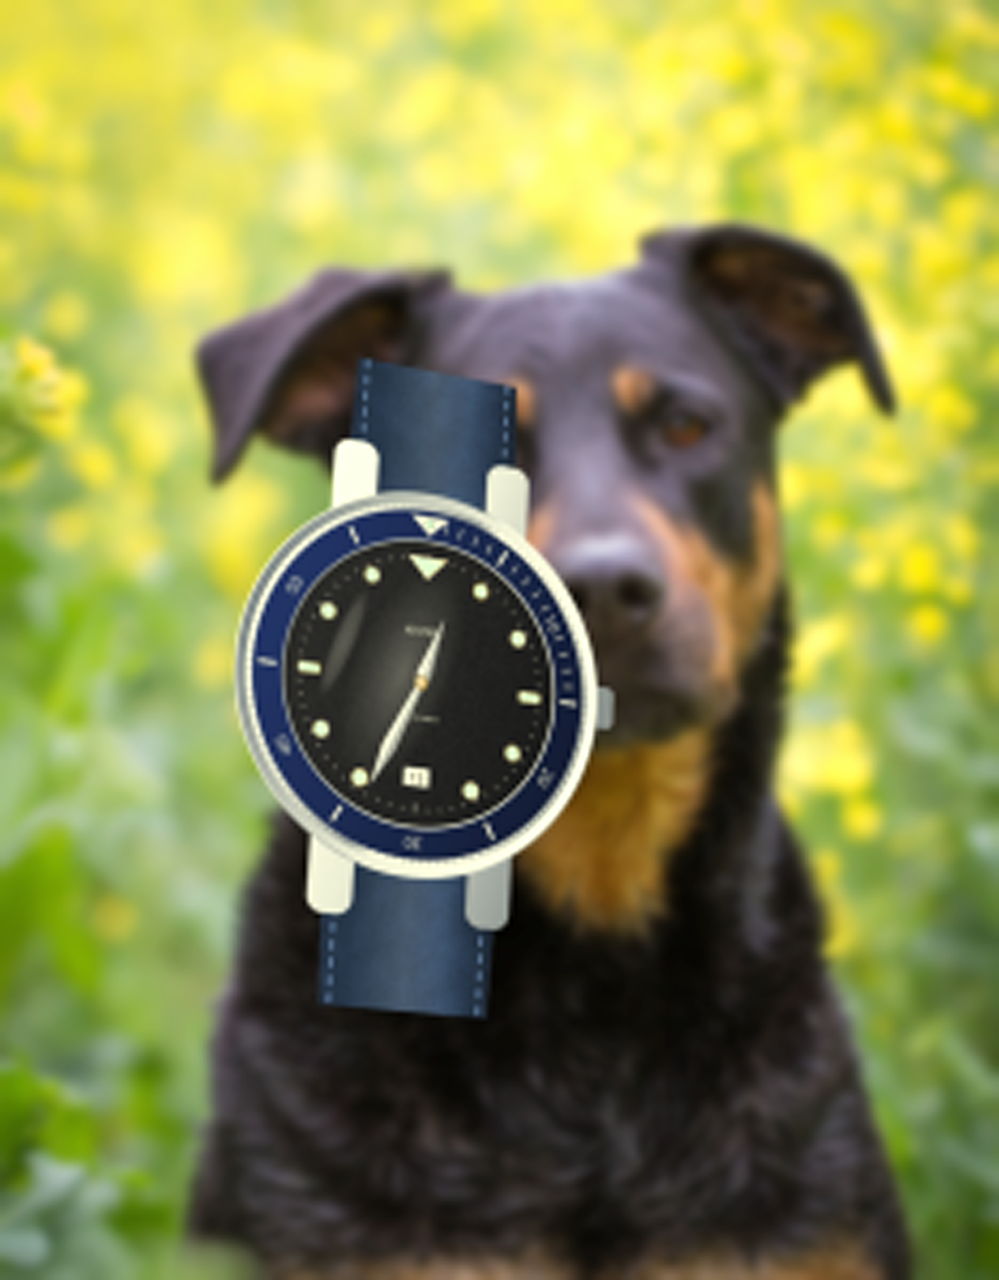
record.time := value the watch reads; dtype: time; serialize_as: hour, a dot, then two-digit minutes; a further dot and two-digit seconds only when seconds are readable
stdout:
12.34
